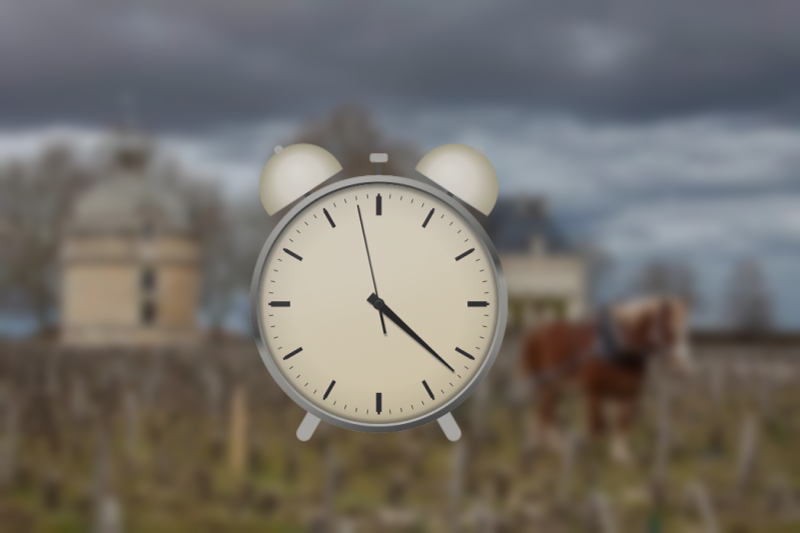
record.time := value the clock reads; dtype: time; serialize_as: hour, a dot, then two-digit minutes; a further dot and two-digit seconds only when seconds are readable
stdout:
4.21.58
